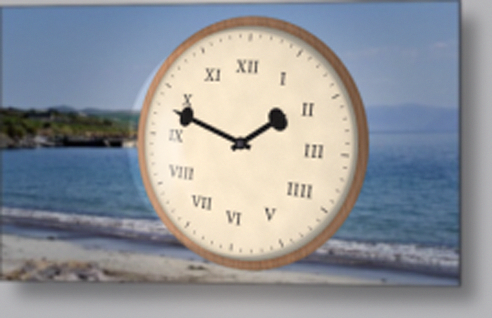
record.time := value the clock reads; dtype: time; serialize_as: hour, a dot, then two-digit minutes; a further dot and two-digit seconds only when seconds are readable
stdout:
1.48
